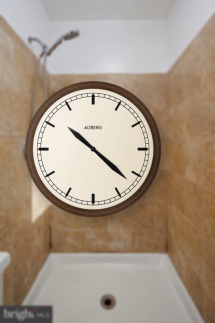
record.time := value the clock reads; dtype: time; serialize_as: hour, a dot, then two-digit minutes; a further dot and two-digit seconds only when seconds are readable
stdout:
10.22
